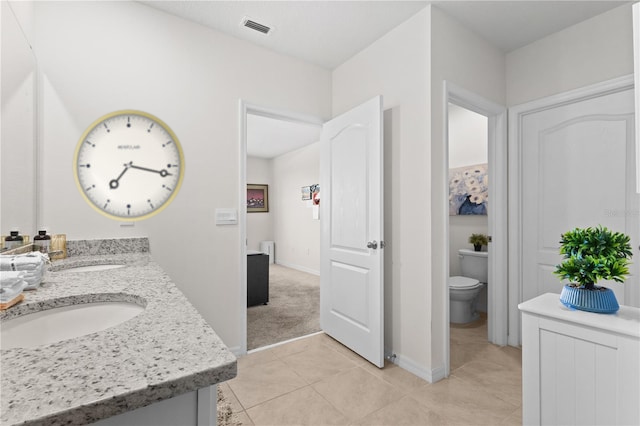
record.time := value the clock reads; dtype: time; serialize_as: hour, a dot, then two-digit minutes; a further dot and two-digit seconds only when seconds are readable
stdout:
7.17
